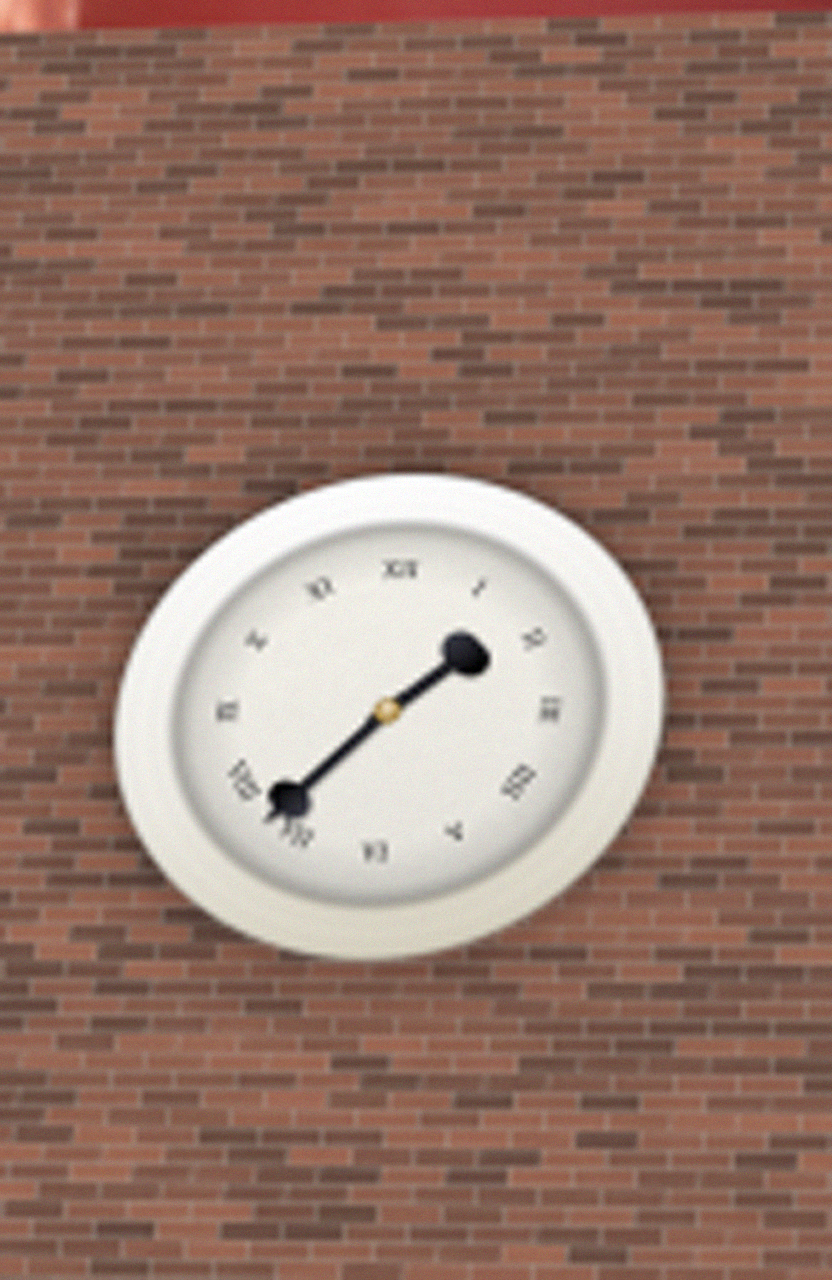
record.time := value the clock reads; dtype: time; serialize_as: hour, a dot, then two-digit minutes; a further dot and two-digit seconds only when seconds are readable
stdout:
1.37
